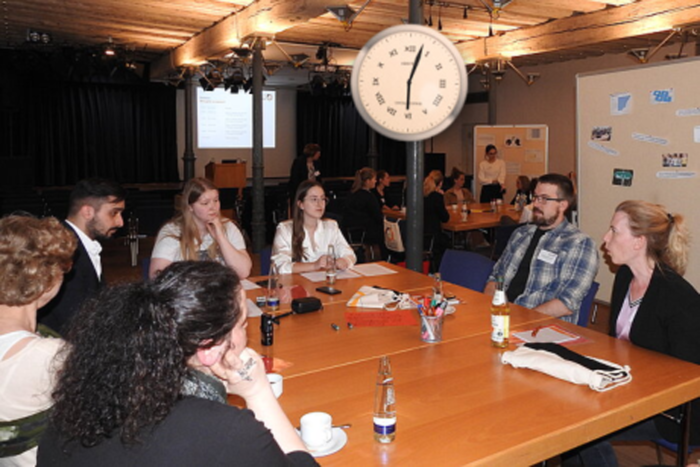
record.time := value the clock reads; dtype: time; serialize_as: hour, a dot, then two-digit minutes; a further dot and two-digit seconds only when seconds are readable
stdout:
6.03
